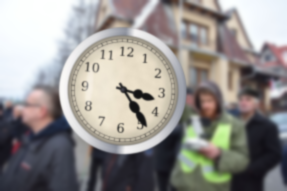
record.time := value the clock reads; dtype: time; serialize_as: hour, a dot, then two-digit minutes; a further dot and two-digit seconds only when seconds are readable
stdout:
3.24
